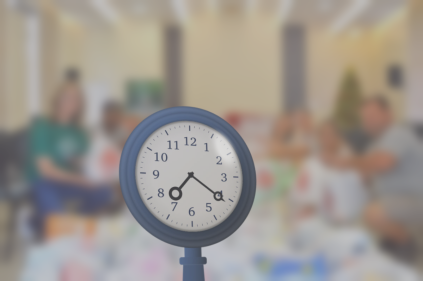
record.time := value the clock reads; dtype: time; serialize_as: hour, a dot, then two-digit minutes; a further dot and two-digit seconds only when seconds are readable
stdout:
7.21
